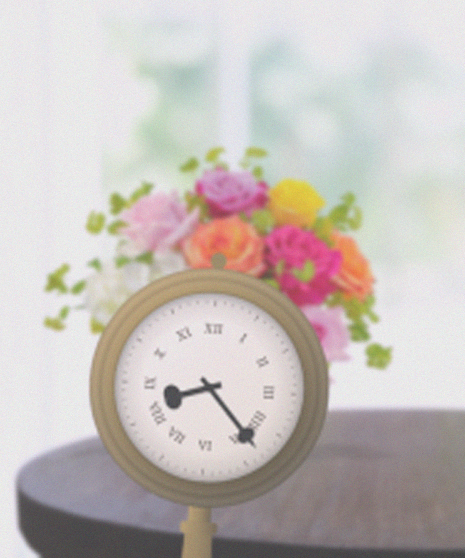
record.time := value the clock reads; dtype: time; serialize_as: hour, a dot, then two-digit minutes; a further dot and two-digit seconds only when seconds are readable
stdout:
8.23
